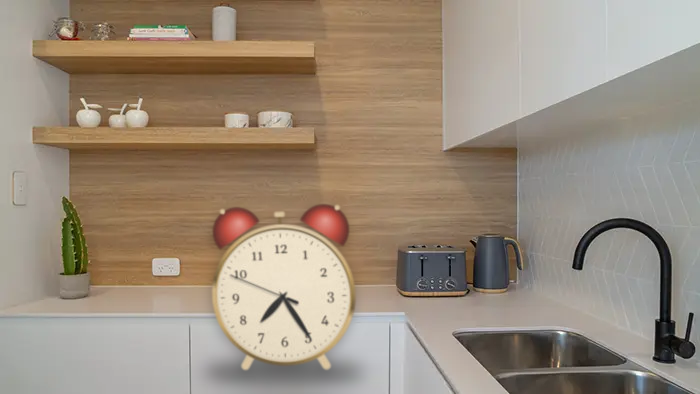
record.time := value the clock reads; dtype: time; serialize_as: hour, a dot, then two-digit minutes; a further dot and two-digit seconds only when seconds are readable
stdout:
7.24.49
